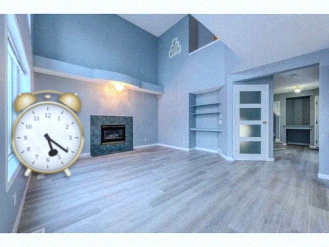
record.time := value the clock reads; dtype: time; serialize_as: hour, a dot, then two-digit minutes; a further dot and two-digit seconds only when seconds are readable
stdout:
5.21
